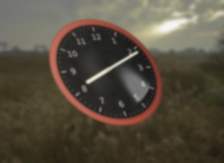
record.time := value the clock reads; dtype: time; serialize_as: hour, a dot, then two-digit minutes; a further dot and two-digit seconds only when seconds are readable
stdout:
8.11
